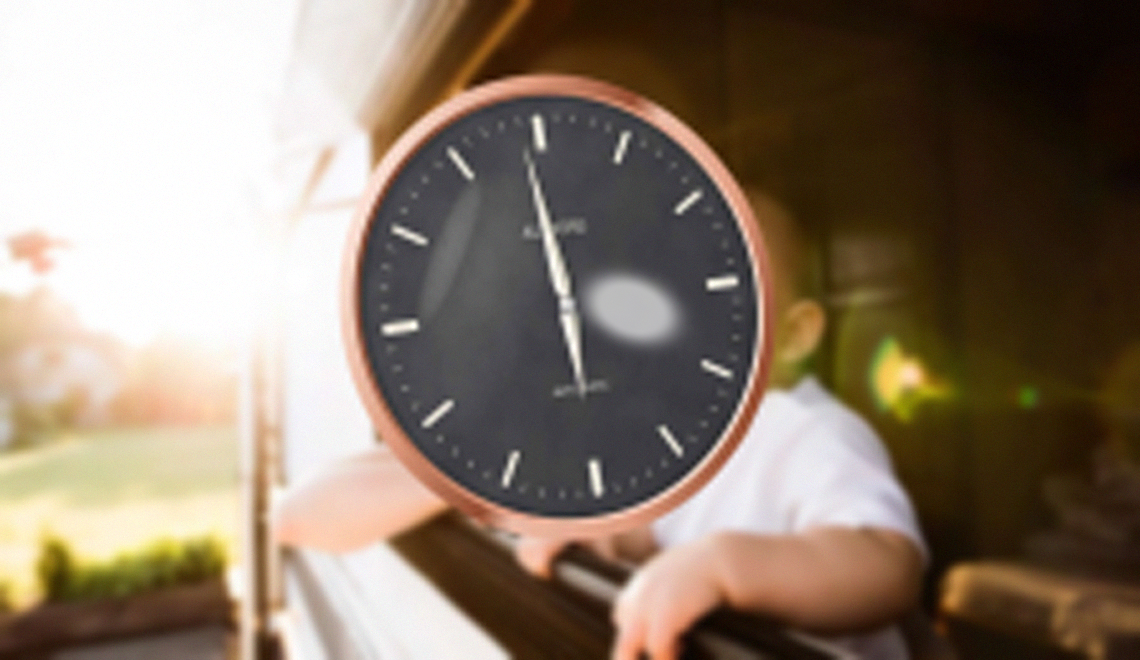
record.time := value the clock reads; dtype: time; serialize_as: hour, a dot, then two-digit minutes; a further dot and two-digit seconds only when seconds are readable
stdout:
5.59
